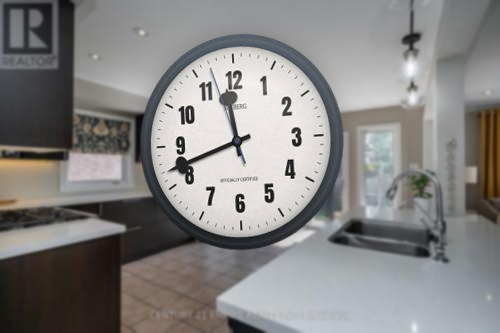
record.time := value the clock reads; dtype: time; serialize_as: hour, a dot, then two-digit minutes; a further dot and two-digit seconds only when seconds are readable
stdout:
11.41.57
